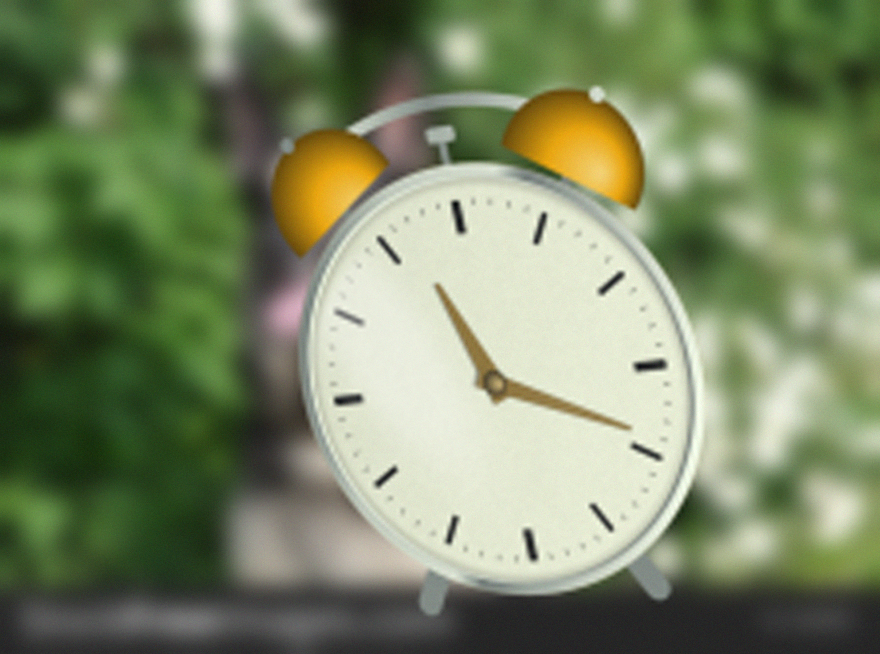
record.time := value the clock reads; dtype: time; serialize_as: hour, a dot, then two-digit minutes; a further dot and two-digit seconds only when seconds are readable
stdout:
11.19
